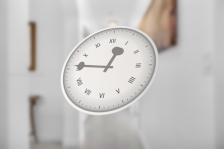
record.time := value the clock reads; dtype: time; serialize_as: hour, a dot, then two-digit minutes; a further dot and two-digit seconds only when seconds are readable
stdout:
12.46
